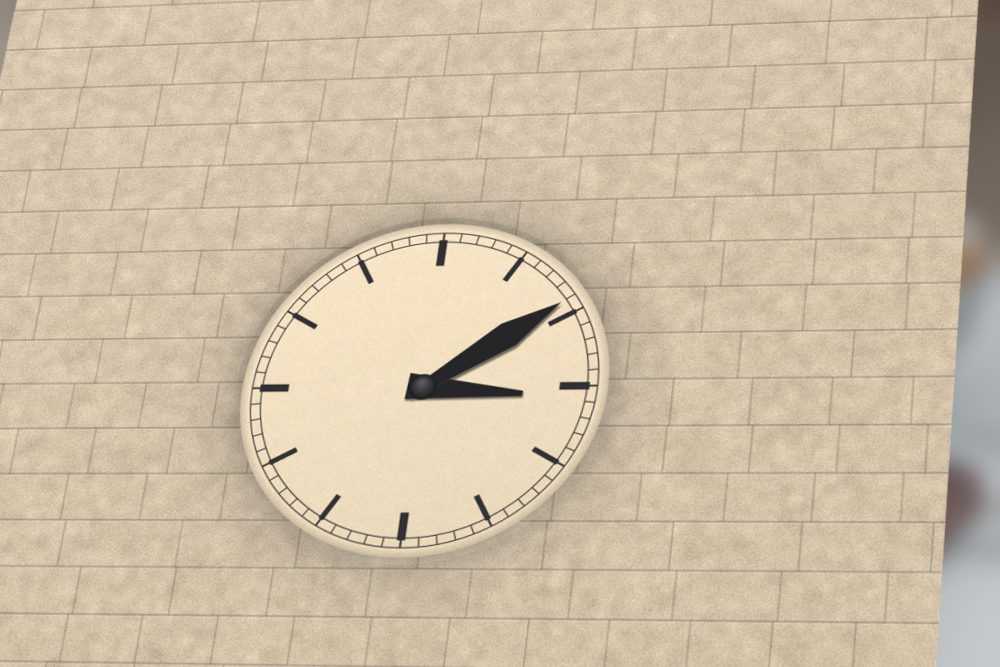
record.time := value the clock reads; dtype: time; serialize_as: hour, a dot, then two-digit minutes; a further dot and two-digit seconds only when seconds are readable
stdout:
3.09
